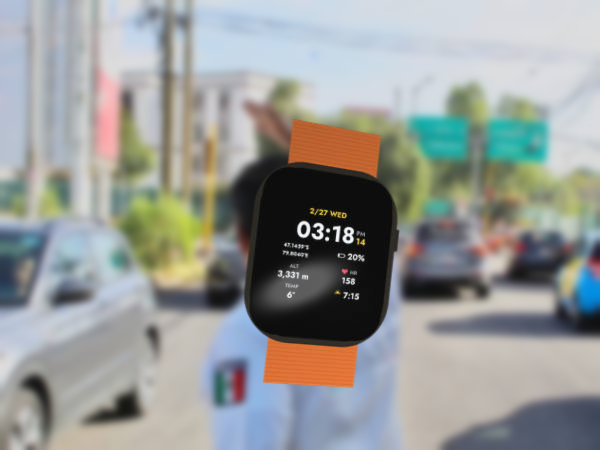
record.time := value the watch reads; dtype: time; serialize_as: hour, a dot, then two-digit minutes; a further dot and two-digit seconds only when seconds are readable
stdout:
3.18.14
